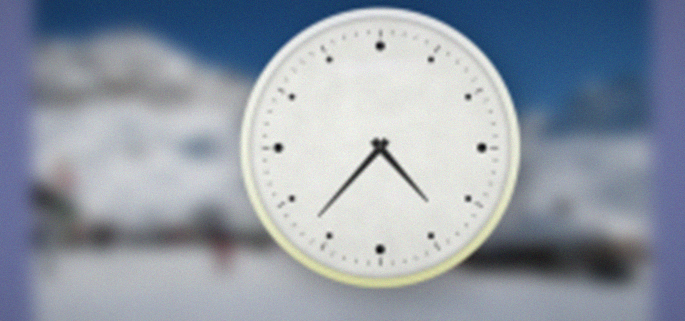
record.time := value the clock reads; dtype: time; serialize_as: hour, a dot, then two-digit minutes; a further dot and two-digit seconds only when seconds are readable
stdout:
4.37
